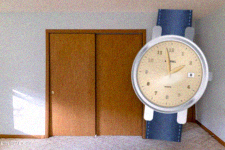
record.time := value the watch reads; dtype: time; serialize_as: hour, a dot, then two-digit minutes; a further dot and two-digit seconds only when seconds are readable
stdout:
1.58
